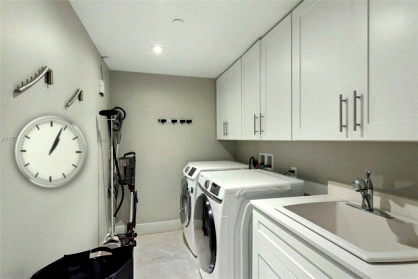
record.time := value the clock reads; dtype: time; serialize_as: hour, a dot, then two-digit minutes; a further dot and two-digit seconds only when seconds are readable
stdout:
1.04
